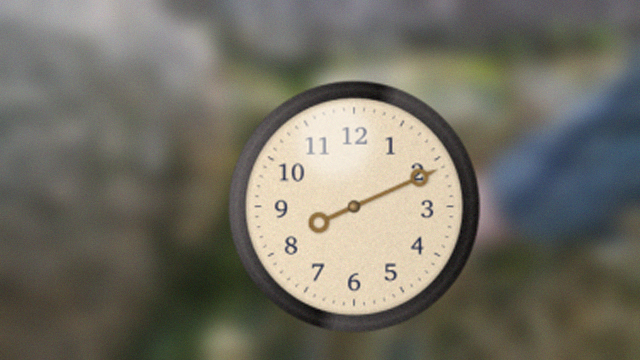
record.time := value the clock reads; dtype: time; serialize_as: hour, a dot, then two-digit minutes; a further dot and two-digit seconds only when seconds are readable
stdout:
8.11
